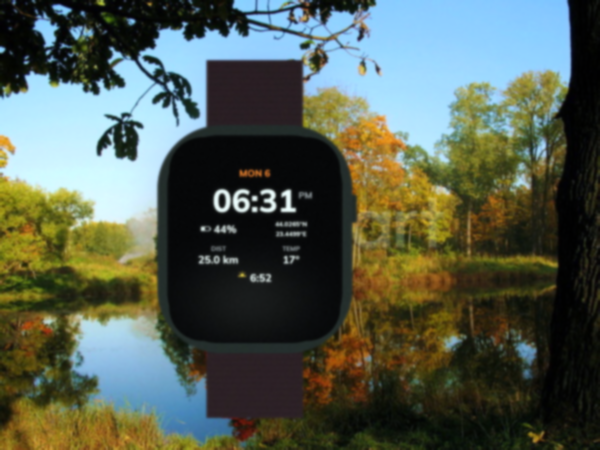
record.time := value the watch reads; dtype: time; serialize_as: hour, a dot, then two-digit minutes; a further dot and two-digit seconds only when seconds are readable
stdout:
6.31
